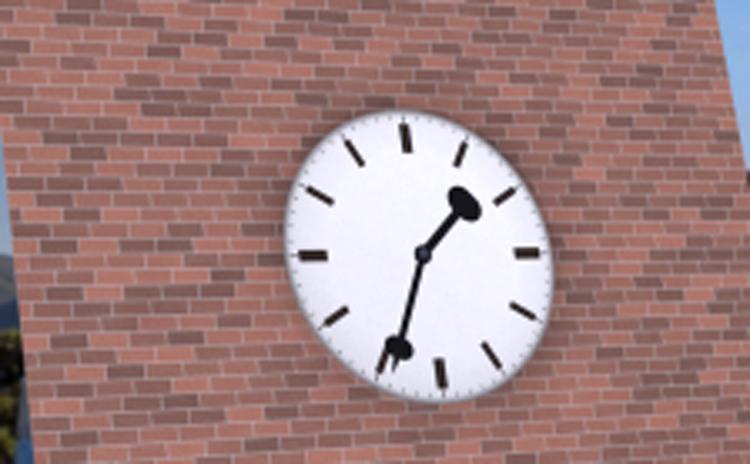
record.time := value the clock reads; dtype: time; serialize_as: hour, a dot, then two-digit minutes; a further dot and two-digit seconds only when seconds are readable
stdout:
1.34
